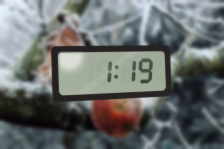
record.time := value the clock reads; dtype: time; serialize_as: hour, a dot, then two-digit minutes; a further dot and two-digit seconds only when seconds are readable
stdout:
1.19
